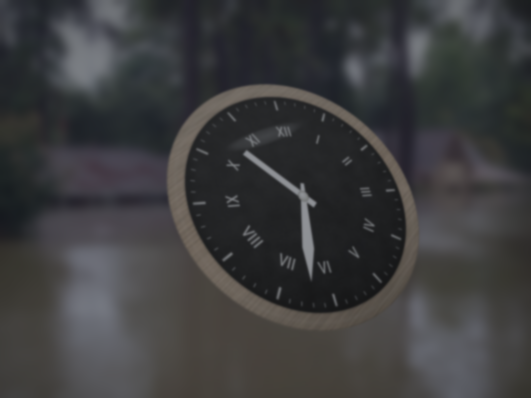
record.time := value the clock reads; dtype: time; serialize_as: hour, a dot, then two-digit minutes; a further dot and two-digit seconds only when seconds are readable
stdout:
10.32
